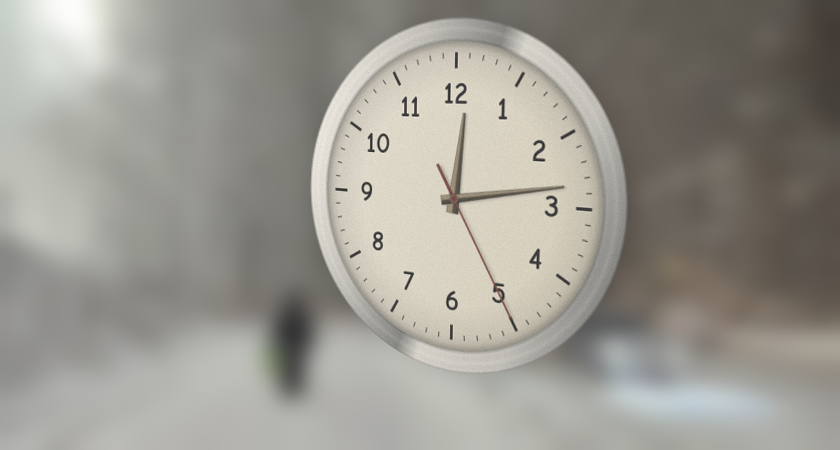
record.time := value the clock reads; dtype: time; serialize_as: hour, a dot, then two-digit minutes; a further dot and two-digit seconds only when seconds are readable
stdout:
12.13.25
